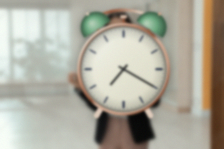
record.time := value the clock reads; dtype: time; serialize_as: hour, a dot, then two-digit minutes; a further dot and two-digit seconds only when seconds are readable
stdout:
7.20
